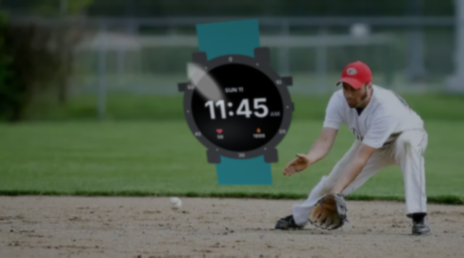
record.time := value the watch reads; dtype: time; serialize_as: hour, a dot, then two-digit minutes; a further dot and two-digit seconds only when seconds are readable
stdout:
11.45
